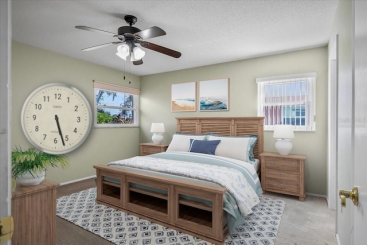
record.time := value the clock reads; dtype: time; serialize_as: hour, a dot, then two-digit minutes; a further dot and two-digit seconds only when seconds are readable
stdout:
5.27
